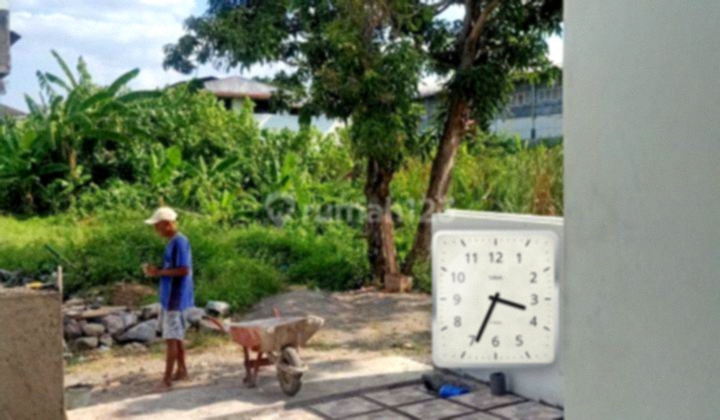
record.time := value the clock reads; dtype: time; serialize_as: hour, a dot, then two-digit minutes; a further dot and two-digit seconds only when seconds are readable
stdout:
3.34
